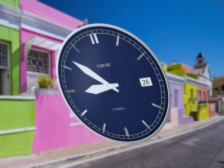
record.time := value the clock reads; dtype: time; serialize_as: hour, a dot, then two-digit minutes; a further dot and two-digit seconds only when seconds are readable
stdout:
8.52
